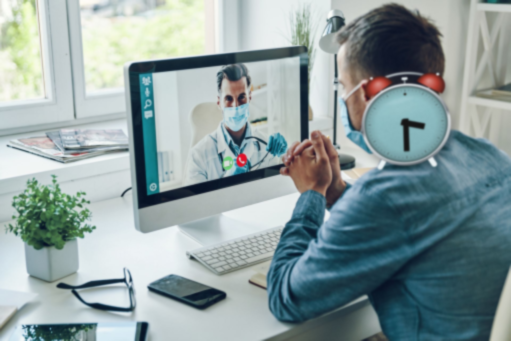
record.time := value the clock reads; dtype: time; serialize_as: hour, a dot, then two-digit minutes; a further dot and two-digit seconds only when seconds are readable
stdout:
3.30
